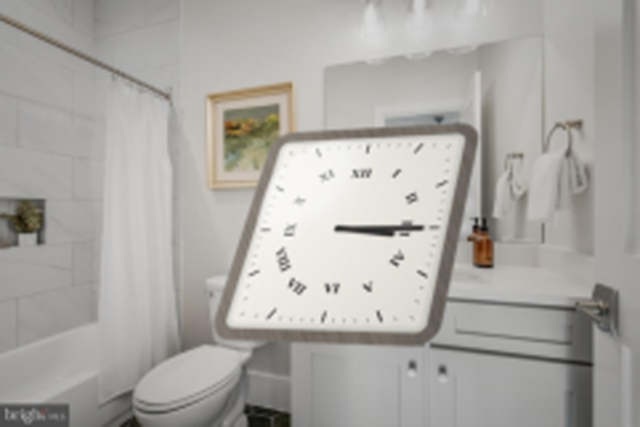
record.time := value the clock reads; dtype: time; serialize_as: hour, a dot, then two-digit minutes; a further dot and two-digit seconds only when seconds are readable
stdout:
3.15
